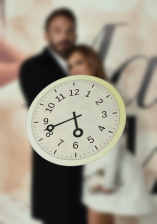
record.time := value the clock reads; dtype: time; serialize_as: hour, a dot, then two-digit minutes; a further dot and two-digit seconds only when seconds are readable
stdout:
5.42
